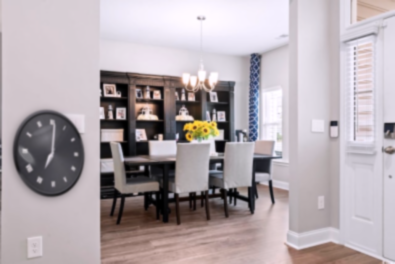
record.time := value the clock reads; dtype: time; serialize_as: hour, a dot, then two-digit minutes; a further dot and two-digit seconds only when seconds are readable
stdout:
7.01
